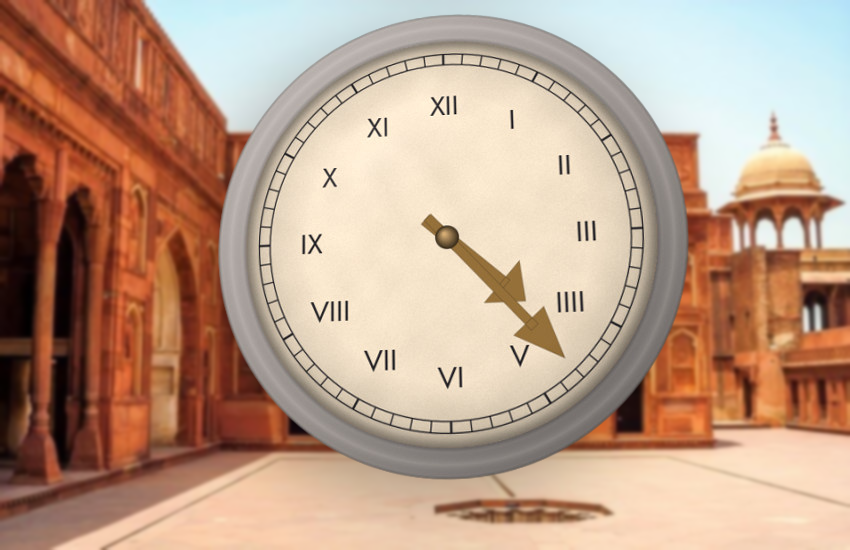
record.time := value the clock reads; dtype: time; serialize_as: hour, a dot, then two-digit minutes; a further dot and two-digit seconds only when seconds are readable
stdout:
4.23
